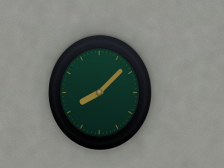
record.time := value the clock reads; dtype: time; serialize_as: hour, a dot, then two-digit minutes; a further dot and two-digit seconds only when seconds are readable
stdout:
8.08
